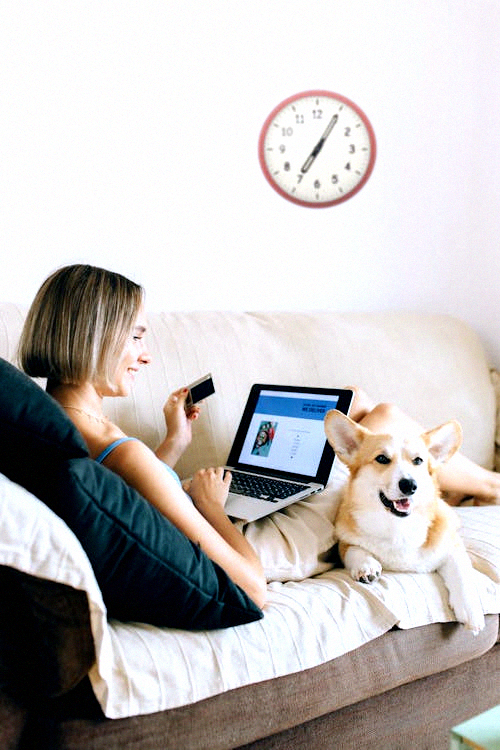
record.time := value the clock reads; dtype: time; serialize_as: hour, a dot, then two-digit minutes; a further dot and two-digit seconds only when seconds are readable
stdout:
7.05
